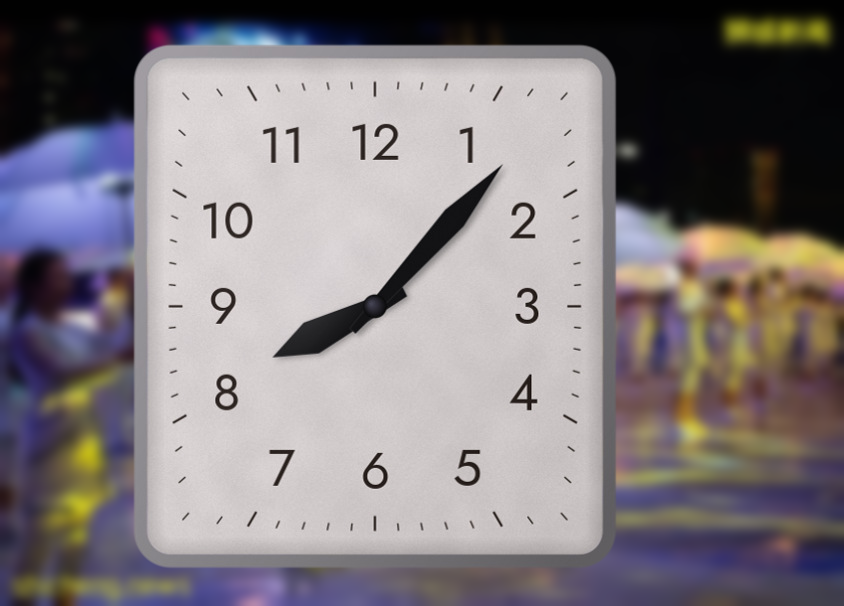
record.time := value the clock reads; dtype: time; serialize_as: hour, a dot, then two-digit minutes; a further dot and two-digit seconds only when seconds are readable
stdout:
8.07
